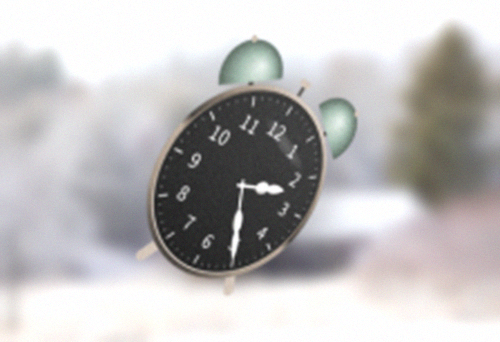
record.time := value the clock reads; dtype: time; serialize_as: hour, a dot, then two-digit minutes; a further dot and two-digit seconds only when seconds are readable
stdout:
2.25
